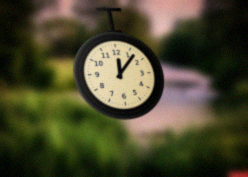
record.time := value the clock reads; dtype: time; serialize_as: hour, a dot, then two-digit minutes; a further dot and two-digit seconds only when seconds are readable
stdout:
12.07
